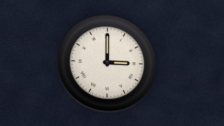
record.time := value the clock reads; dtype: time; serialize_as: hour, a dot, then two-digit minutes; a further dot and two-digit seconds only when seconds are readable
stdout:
3.00
